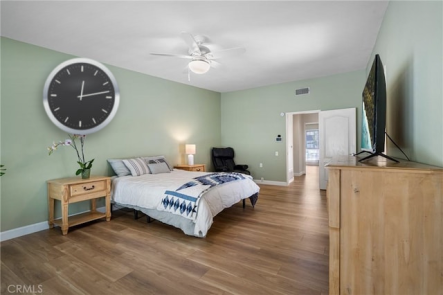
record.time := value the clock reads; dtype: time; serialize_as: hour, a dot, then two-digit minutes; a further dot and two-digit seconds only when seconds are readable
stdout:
12.13
